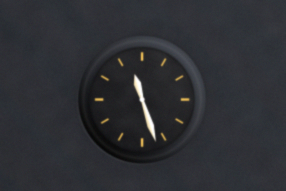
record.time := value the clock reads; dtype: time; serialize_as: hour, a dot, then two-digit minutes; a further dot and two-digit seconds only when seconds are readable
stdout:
11.27
